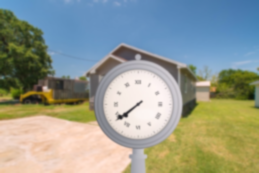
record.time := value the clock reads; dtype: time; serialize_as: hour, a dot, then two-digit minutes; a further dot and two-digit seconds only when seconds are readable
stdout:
7.39
